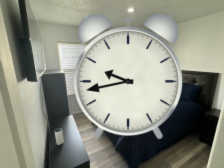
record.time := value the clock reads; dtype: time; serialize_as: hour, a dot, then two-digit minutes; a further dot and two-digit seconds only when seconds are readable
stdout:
9.43
